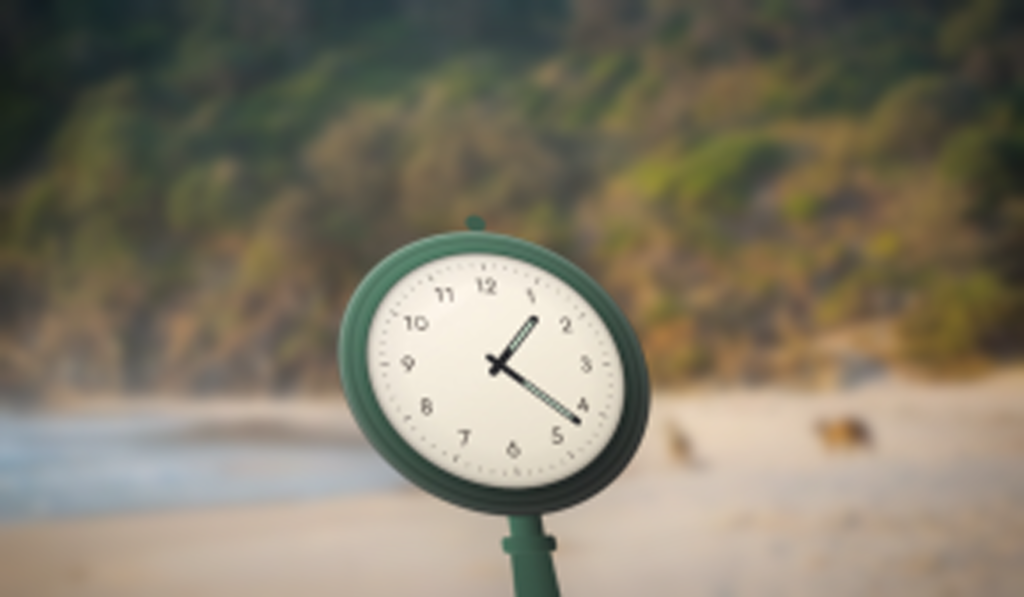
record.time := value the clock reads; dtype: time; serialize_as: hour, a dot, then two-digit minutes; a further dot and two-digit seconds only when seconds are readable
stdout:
1.22
